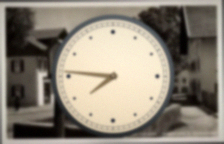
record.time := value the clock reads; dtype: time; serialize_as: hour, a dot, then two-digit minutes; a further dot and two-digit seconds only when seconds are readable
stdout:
7.46
